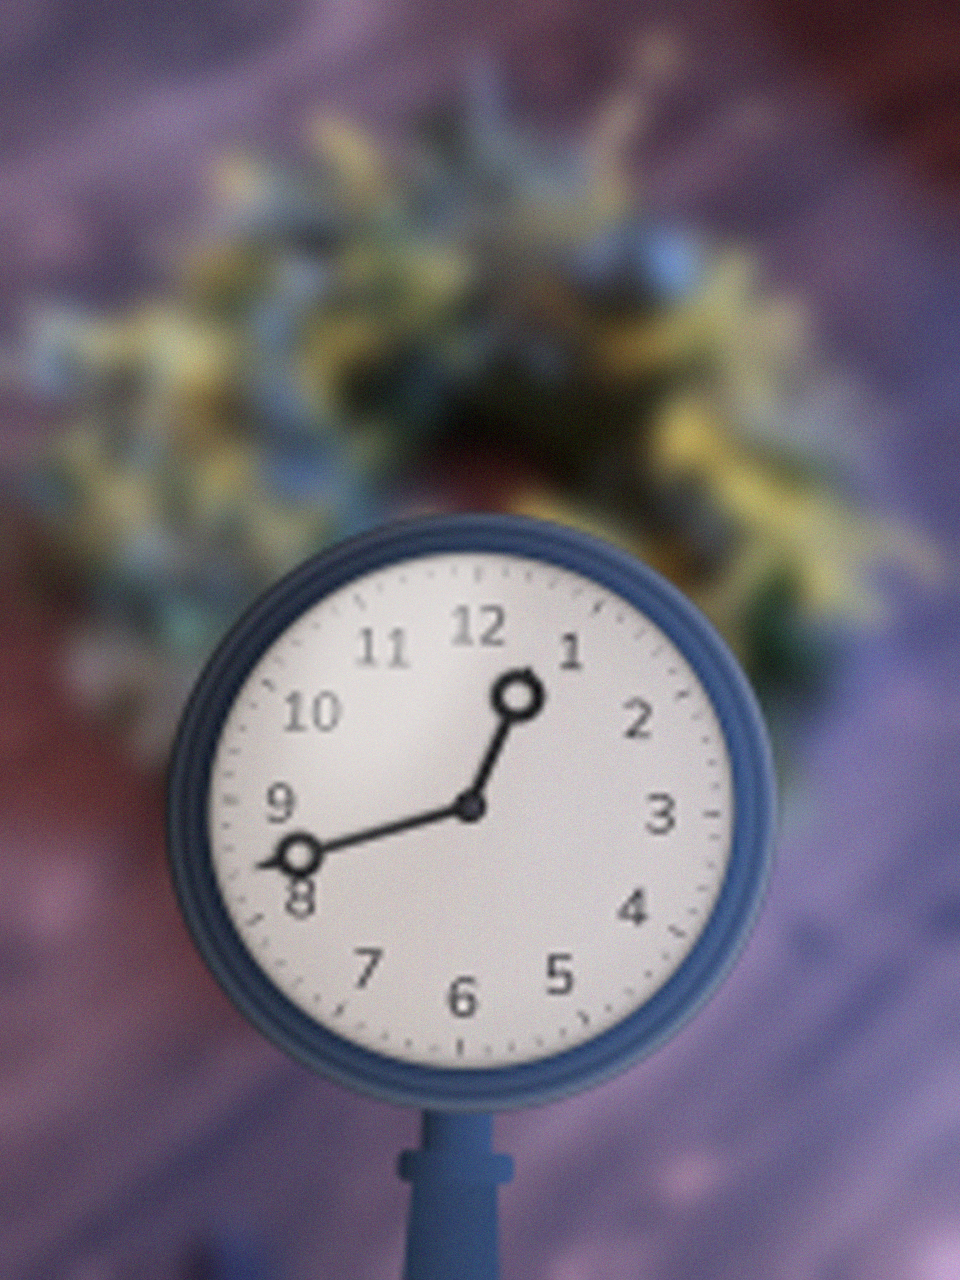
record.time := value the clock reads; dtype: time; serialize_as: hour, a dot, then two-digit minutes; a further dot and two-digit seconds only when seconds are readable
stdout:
12.42
